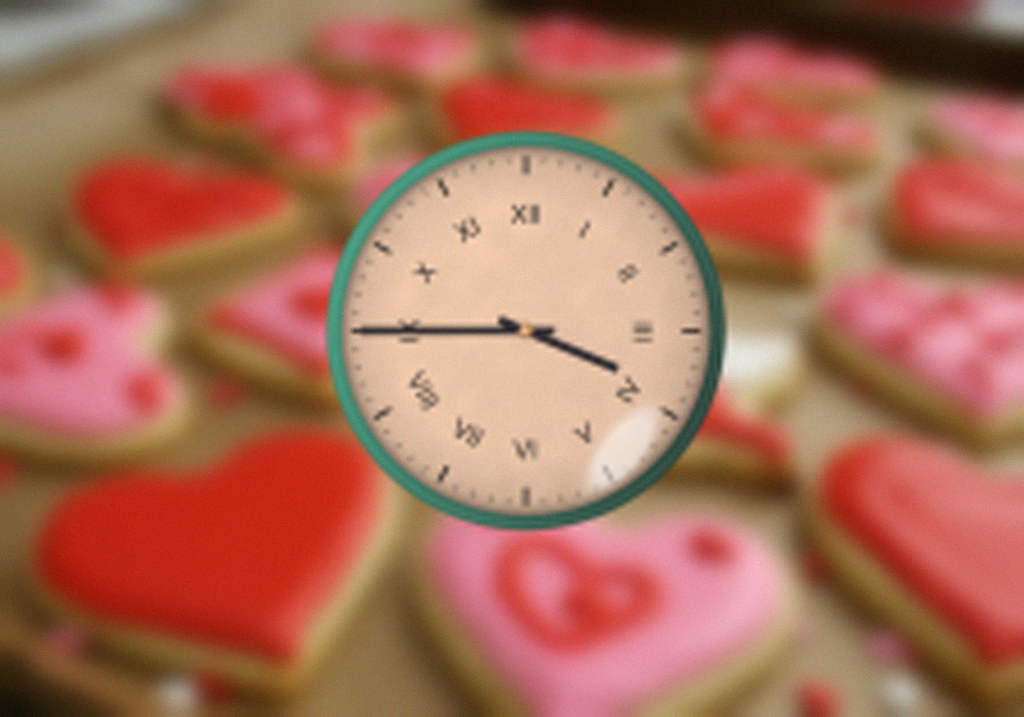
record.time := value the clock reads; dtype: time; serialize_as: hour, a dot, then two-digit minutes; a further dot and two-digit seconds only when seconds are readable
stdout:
3.45
